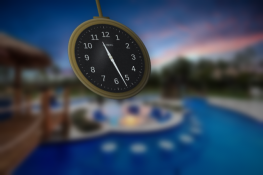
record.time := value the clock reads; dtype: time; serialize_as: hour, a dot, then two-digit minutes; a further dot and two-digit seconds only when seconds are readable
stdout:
11.27
